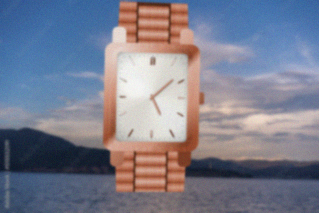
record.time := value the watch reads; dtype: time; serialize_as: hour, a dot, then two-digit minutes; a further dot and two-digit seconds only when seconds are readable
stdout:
5.08
